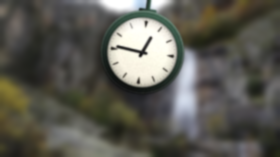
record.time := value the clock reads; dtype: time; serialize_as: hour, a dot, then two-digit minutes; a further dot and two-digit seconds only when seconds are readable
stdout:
12.46
